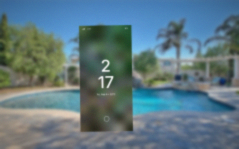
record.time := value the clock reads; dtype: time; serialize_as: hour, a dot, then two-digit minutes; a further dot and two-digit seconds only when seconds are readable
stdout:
2.17
